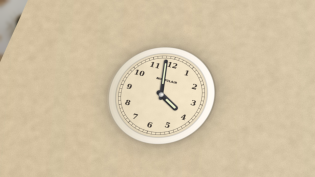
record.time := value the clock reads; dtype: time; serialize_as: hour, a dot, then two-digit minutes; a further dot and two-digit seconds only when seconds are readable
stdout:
3.58
